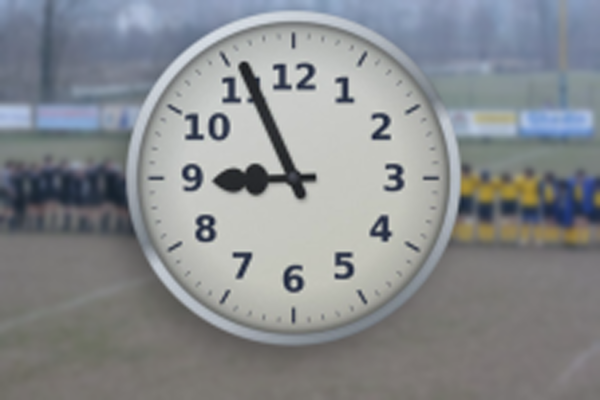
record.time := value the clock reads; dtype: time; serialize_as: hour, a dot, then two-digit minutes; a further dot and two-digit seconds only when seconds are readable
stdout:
8.56
